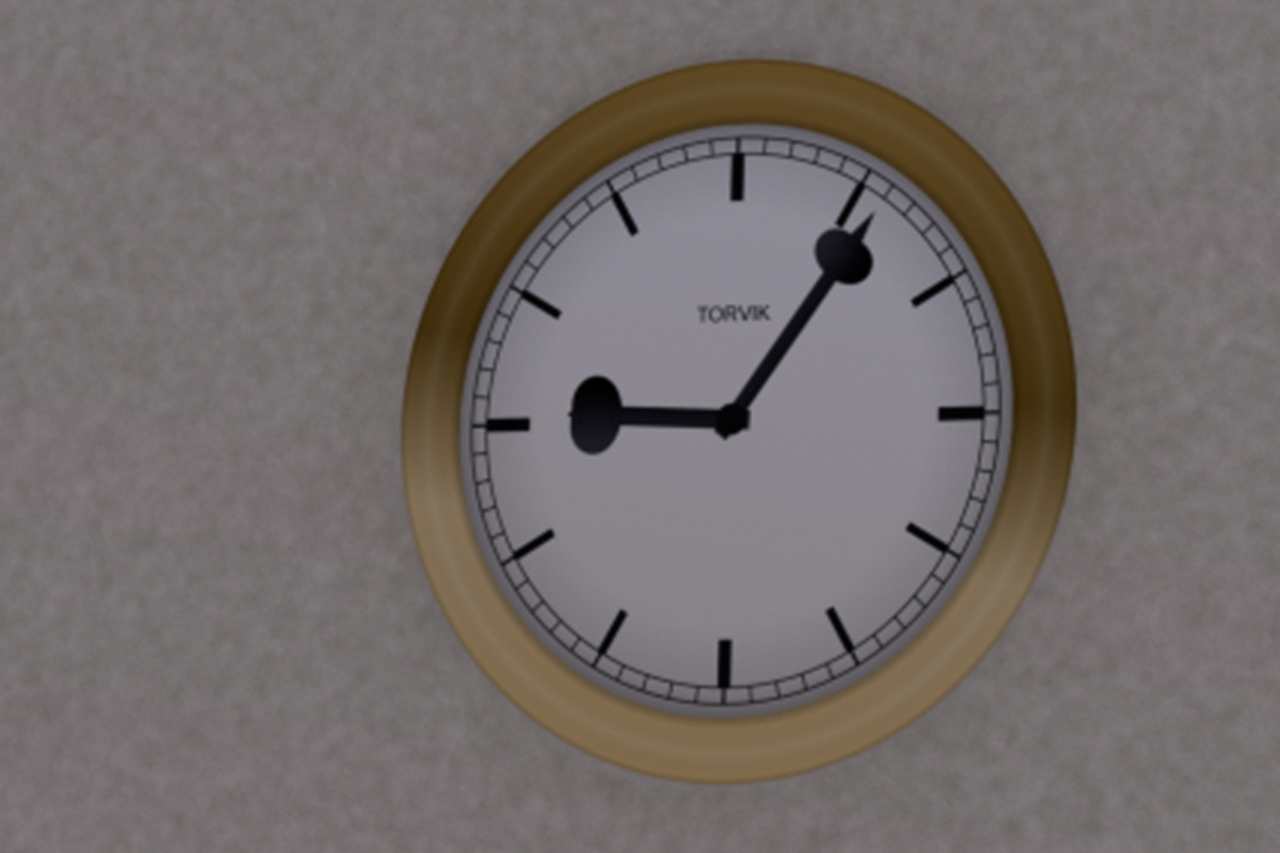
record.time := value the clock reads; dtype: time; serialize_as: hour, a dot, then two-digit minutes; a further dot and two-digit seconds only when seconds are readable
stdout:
9.06
